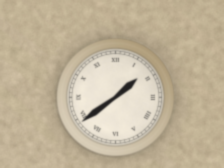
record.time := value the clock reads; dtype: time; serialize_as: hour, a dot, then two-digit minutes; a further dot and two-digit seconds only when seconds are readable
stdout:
1.39
